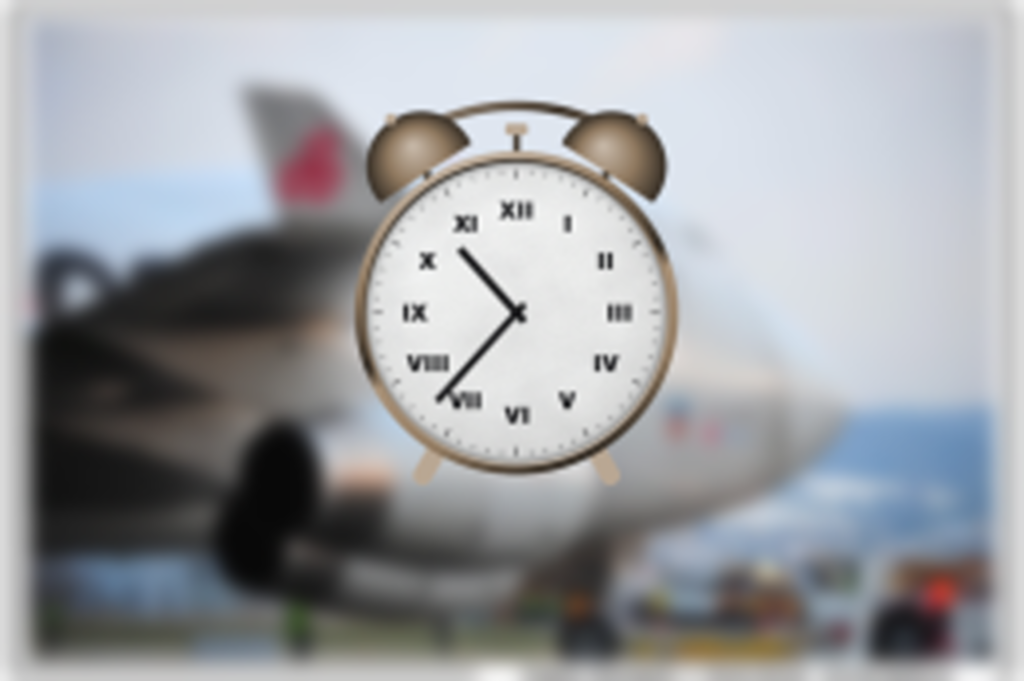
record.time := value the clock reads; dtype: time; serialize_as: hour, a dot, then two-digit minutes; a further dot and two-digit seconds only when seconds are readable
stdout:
10.37
